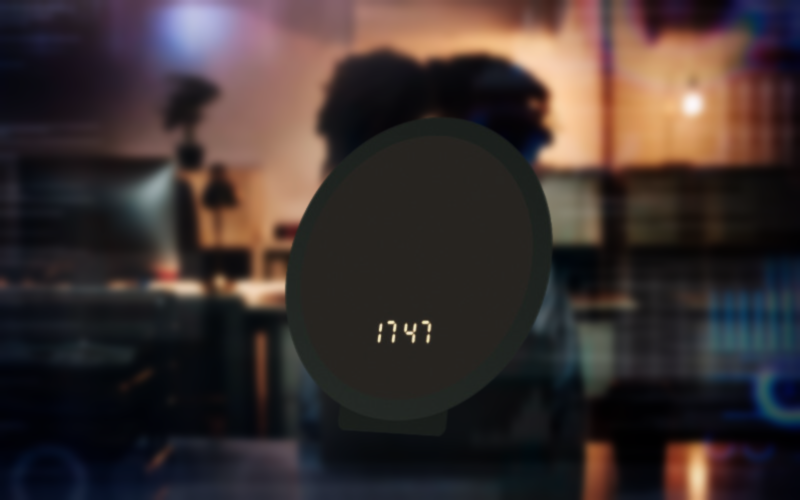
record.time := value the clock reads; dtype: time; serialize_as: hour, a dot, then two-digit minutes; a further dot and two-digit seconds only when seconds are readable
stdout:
17.47
